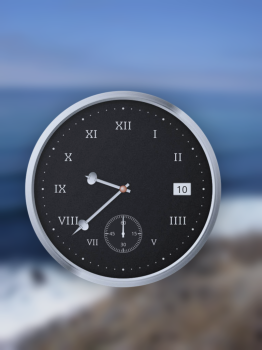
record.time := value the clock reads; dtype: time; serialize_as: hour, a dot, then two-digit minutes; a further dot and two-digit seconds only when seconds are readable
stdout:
9.38
